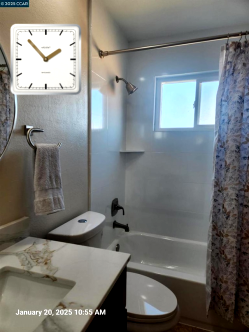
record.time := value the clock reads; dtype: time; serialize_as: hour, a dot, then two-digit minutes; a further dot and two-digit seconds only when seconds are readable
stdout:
1.53
